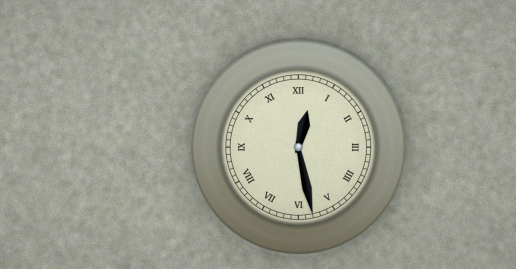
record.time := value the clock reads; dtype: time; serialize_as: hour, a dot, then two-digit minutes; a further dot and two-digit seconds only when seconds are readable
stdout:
12.28
